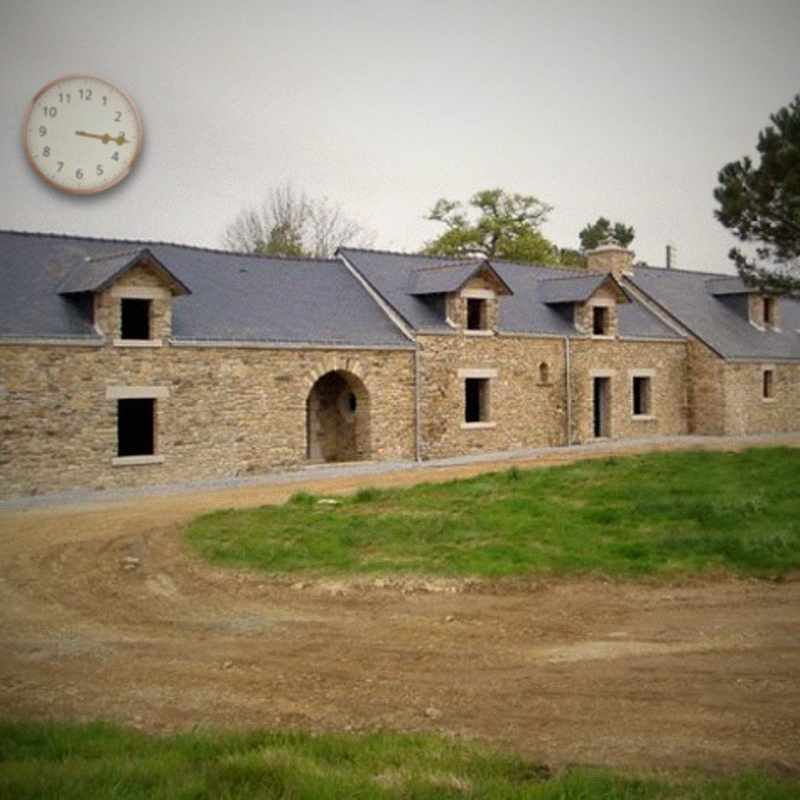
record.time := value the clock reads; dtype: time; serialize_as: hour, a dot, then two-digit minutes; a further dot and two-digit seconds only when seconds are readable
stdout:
3.16
